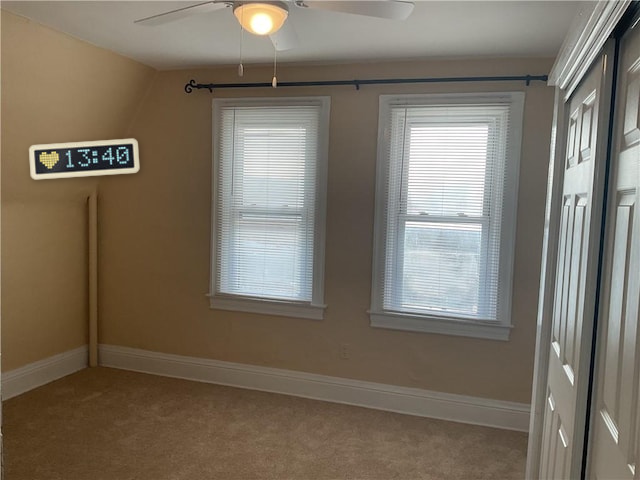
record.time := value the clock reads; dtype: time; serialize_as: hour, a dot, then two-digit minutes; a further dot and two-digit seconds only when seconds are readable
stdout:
13.40
